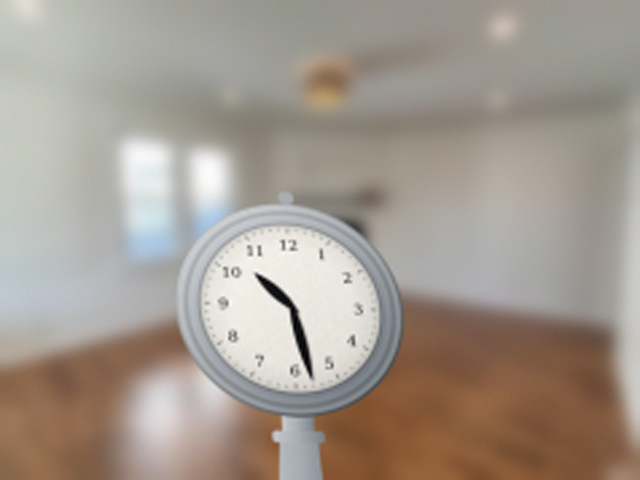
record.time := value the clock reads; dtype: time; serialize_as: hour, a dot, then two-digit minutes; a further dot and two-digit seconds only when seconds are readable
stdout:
10.28
